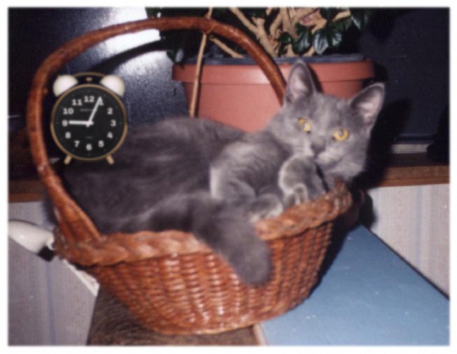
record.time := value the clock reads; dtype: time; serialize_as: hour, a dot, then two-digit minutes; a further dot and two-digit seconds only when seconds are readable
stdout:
9.04
